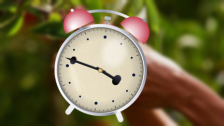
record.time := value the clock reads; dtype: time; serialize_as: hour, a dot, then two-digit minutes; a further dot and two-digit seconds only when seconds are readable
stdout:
3.47
